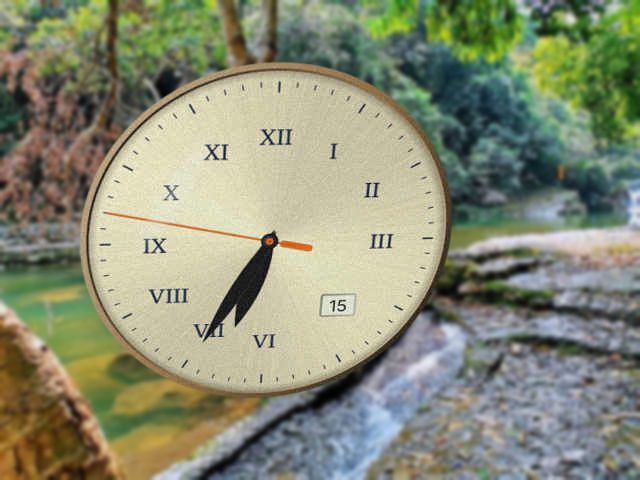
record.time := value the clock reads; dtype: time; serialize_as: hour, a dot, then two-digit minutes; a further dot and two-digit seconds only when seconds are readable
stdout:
6.34.47
